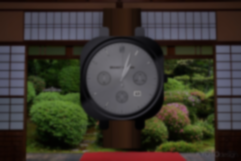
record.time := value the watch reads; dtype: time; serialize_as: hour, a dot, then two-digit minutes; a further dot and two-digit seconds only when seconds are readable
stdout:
1.03
